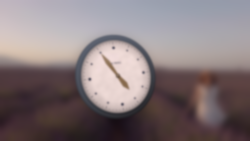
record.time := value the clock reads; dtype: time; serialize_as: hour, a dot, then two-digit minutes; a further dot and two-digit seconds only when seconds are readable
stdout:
4.55
